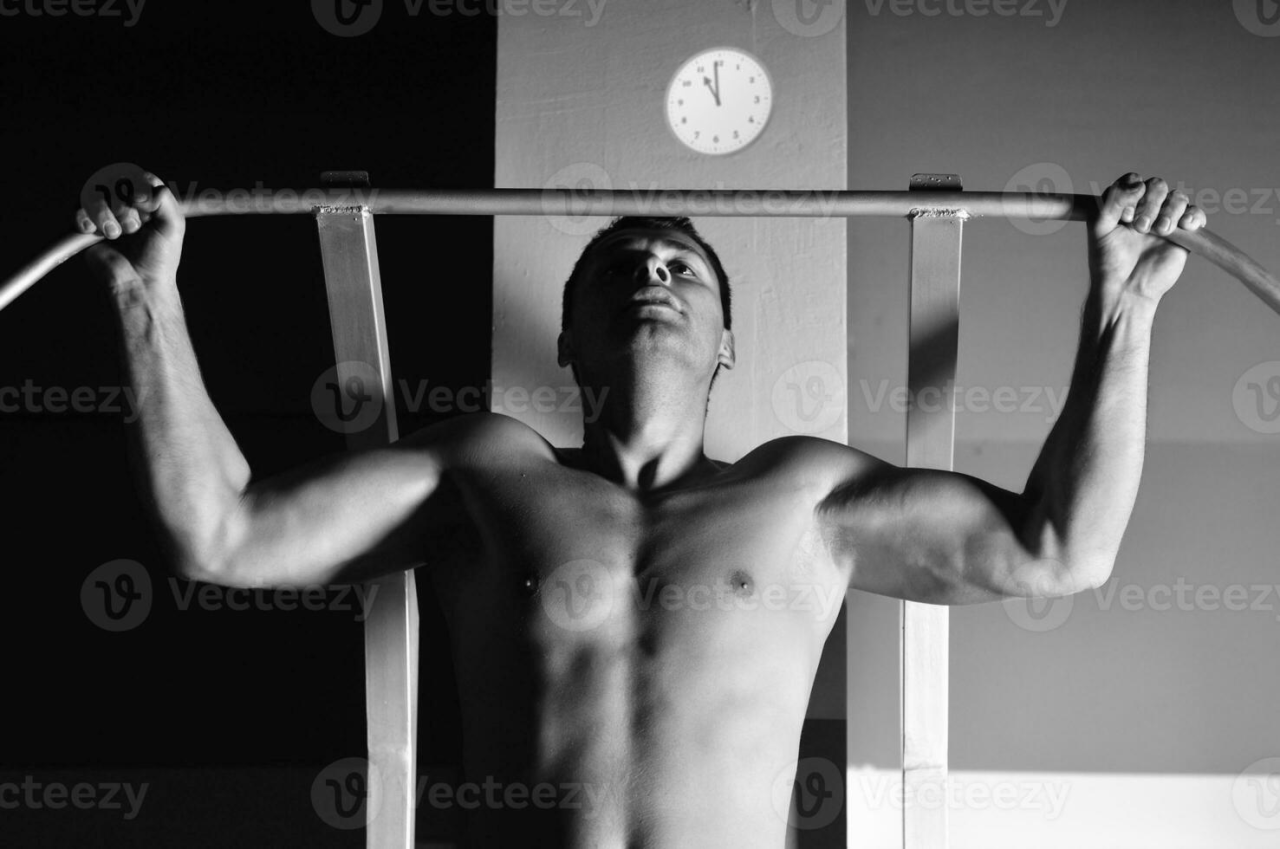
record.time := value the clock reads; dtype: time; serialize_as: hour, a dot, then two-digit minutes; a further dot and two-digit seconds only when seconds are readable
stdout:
10.59
